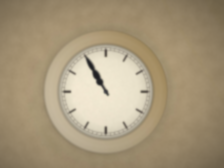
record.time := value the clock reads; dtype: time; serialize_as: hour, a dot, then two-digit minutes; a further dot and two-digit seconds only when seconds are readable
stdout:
10.55
